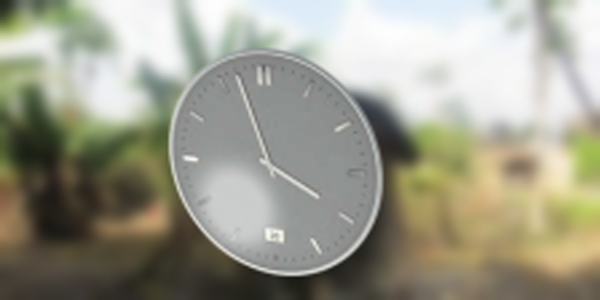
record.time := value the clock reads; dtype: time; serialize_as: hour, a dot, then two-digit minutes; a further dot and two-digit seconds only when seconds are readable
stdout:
3.57
